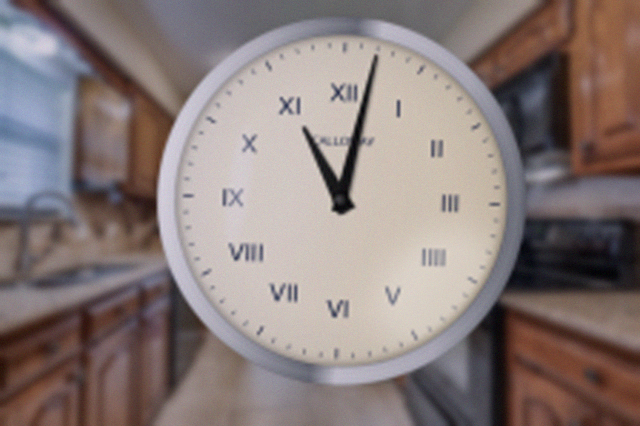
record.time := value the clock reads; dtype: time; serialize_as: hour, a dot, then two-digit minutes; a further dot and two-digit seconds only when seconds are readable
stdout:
11.02
